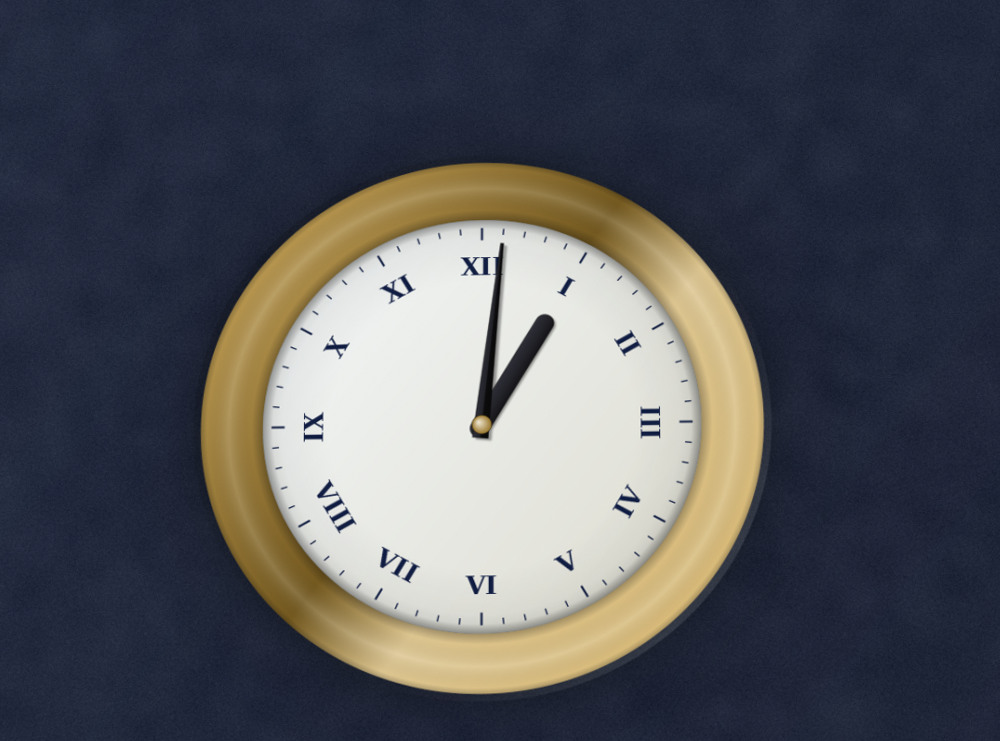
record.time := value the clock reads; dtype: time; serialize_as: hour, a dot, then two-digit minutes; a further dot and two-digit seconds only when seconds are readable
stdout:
1.01
